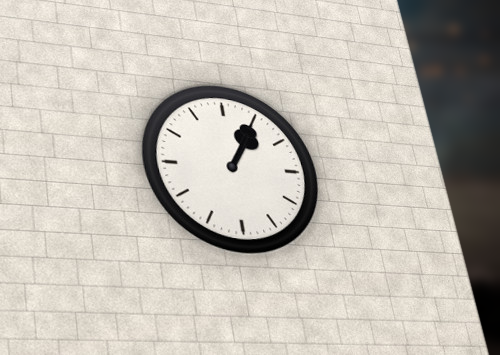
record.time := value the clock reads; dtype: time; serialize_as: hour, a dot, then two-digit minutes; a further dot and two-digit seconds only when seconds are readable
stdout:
1.05
